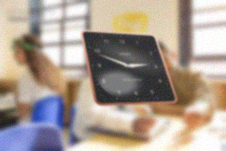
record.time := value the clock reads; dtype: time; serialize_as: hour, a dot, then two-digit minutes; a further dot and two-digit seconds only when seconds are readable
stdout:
2.49
